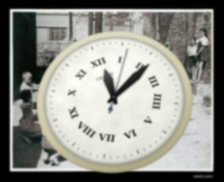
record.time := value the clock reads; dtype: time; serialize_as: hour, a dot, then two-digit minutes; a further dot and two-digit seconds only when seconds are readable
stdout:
12.11.06
